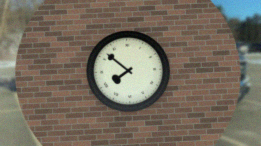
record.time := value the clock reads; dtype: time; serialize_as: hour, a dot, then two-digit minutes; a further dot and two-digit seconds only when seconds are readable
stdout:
7.52
